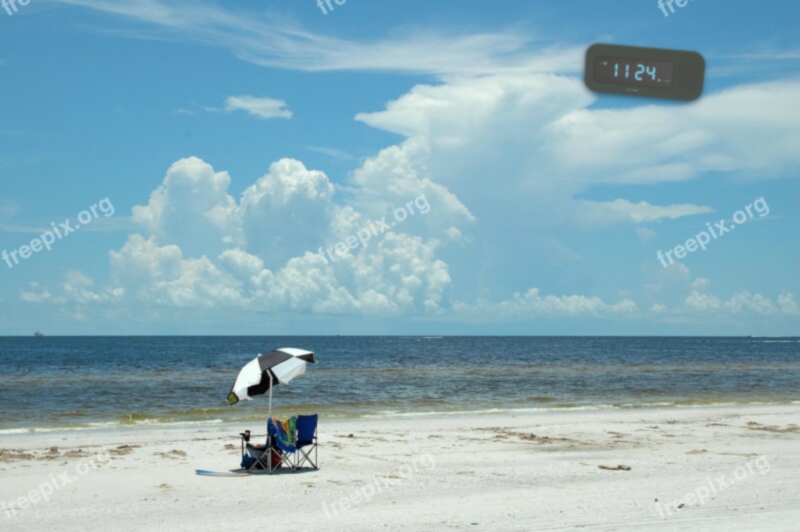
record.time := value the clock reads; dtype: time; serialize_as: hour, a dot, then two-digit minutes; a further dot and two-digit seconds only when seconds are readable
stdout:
11.24
